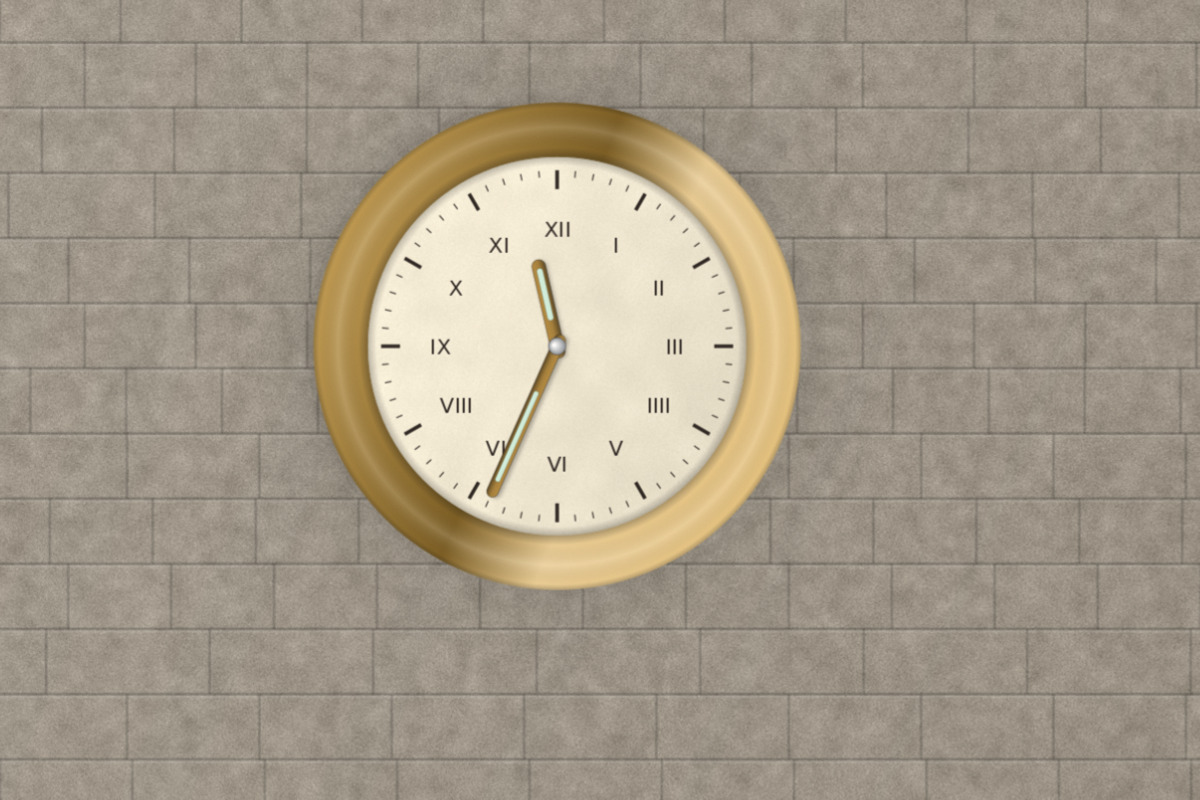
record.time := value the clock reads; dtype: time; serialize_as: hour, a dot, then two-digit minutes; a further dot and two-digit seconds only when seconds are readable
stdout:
11.34
